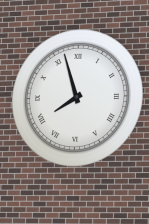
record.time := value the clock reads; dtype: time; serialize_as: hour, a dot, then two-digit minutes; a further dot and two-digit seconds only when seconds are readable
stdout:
7.57
